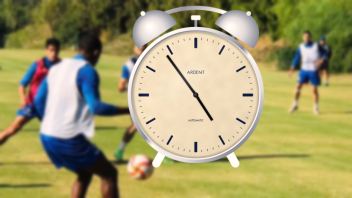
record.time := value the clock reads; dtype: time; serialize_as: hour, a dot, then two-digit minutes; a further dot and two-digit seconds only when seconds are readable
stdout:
4.54
